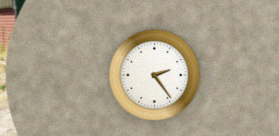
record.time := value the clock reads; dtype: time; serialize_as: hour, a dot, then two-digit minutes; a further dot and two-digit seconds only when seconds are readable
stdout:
2.24
